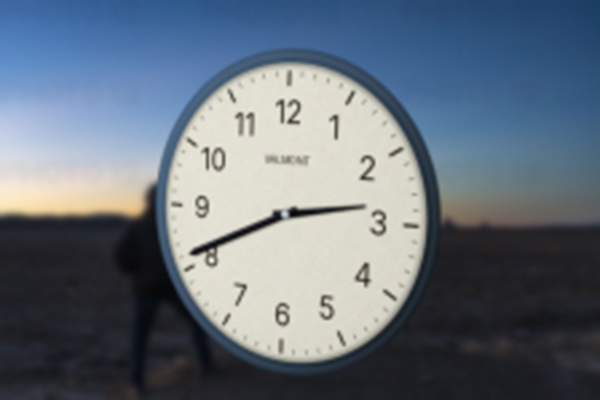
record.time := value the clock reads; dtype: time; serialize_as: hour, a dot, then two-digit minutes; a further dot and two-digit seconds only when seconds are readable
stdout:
2.41
